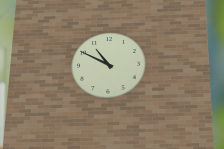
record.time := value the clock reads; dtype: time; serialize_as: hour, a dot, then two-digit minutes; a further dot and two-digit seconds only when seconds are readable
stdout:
10.50
